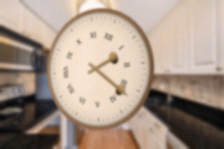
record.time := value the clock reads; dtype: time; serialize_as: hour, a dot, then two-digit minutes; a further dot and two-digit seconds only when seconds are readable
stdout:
1.17
